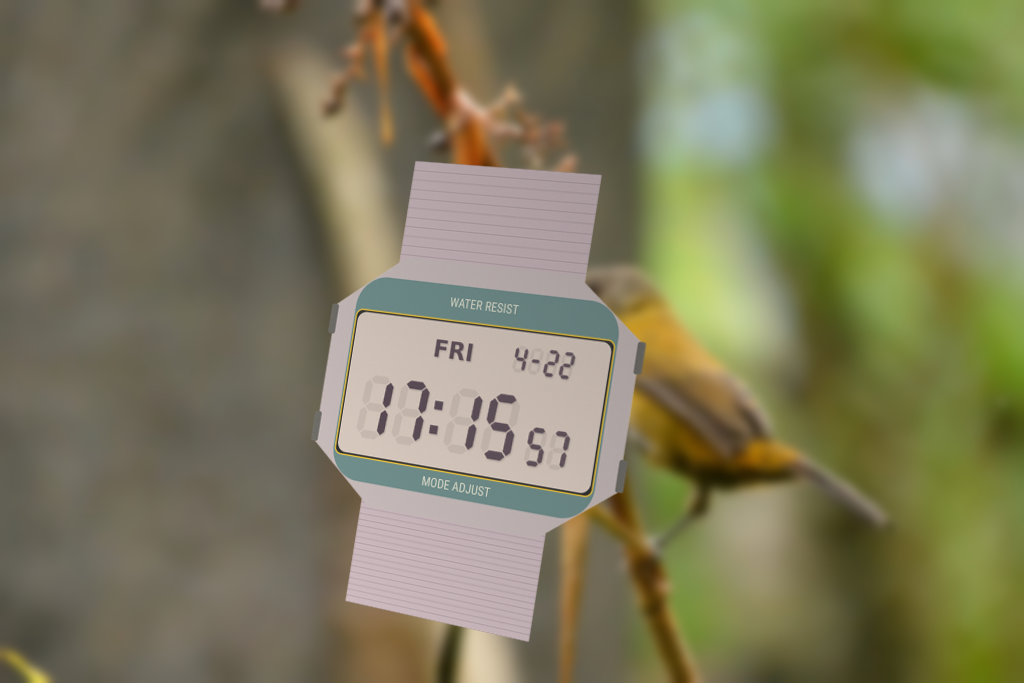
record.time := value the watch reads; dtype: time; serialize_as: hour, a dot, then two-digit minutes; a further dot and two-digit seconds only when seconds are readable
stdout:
17.15.57
